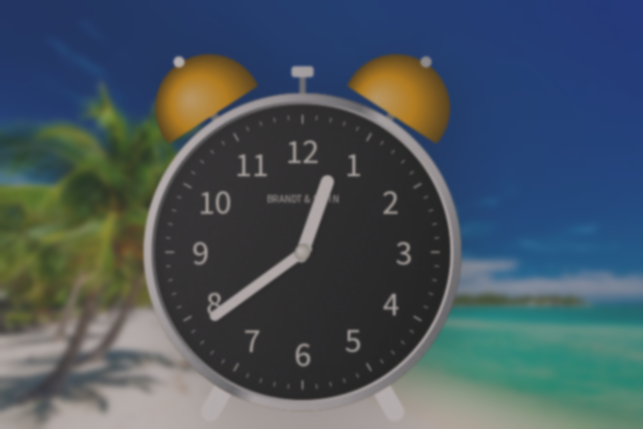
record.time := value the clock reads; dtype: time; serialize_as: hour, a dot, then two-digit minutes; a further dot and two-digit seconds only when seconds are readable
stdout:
12.39
